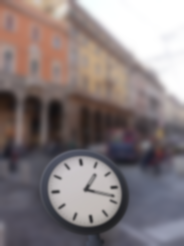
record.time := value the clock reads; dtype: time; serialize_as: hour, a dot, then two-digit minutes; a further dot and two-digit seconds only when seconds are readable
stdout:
1.18
